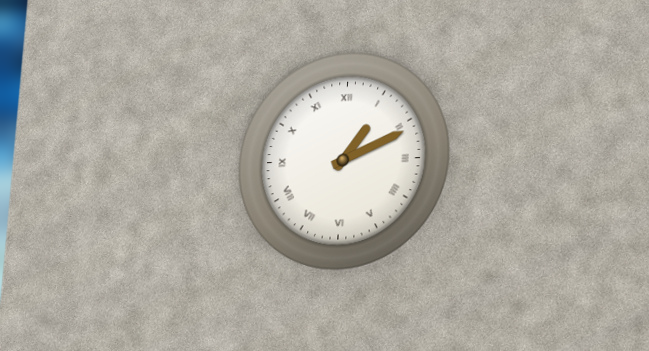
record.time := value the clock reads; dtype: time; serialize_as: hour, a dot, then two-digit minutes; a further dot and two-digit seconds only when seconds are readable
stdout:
1.11
